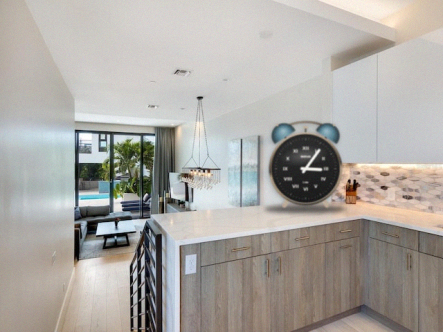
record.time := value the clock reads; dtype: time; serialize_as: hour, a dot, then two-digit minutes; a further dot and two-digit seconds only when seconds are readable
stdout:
3.06
